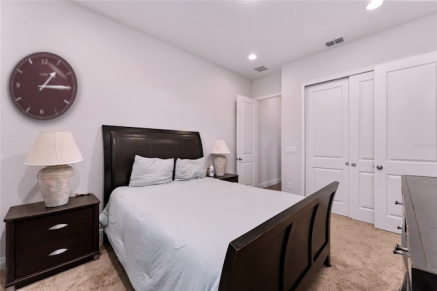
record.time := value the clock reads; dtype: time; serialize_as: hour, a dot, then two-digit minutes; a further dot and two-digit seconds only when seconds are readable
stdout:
1.15
